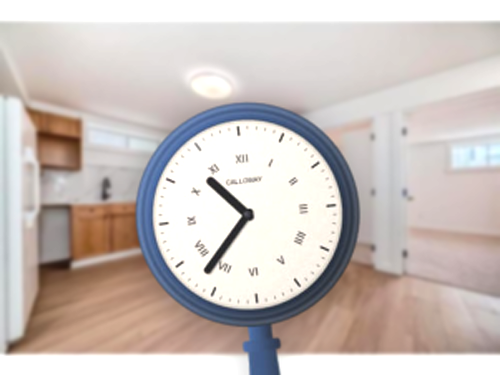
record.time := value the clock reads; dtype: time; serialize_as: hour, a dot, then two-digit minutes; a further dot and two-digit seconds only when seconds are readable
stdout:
10.37
